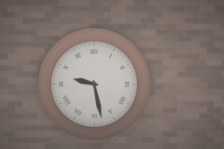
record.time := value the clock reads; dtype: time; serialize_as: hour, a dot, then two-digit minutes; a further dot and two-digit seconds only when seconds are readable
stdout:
9.28
